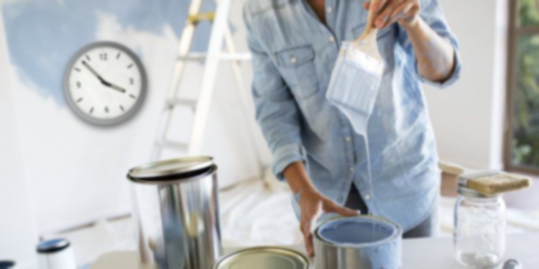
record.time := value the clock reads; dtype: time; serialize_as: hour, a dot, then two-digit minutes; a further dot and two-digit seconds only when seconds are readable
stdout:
3.53
